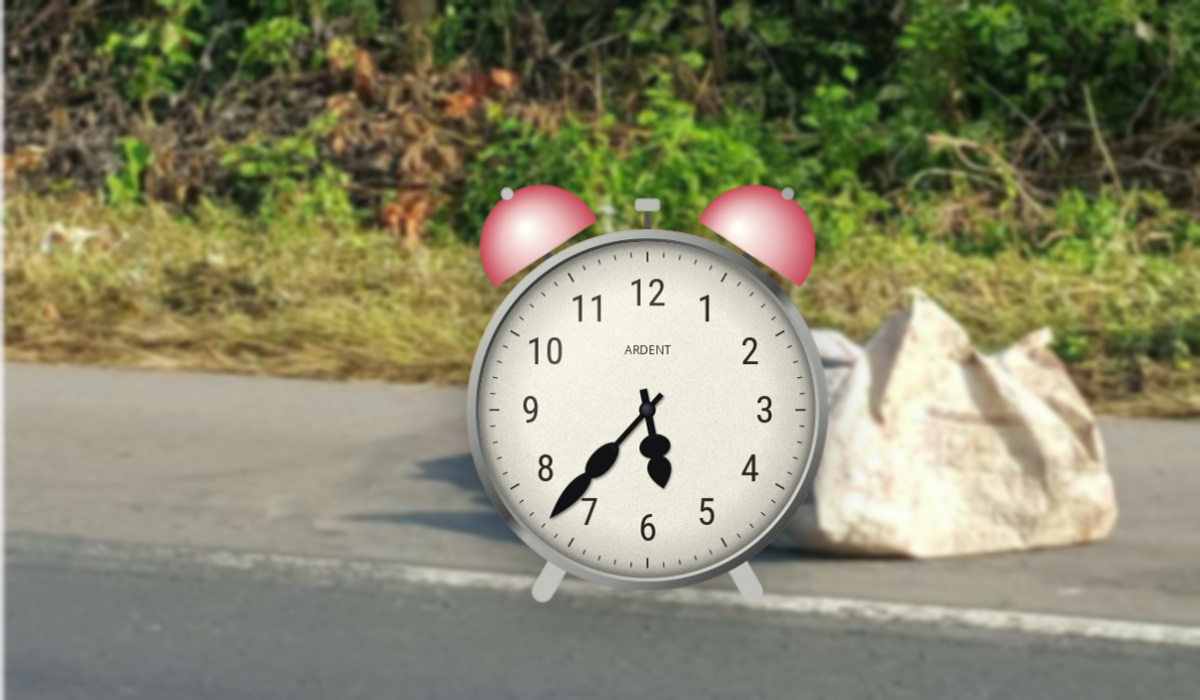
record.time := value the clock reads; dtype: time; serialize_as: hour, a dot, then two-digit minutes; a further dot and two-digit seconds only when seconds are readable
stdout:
5.37
